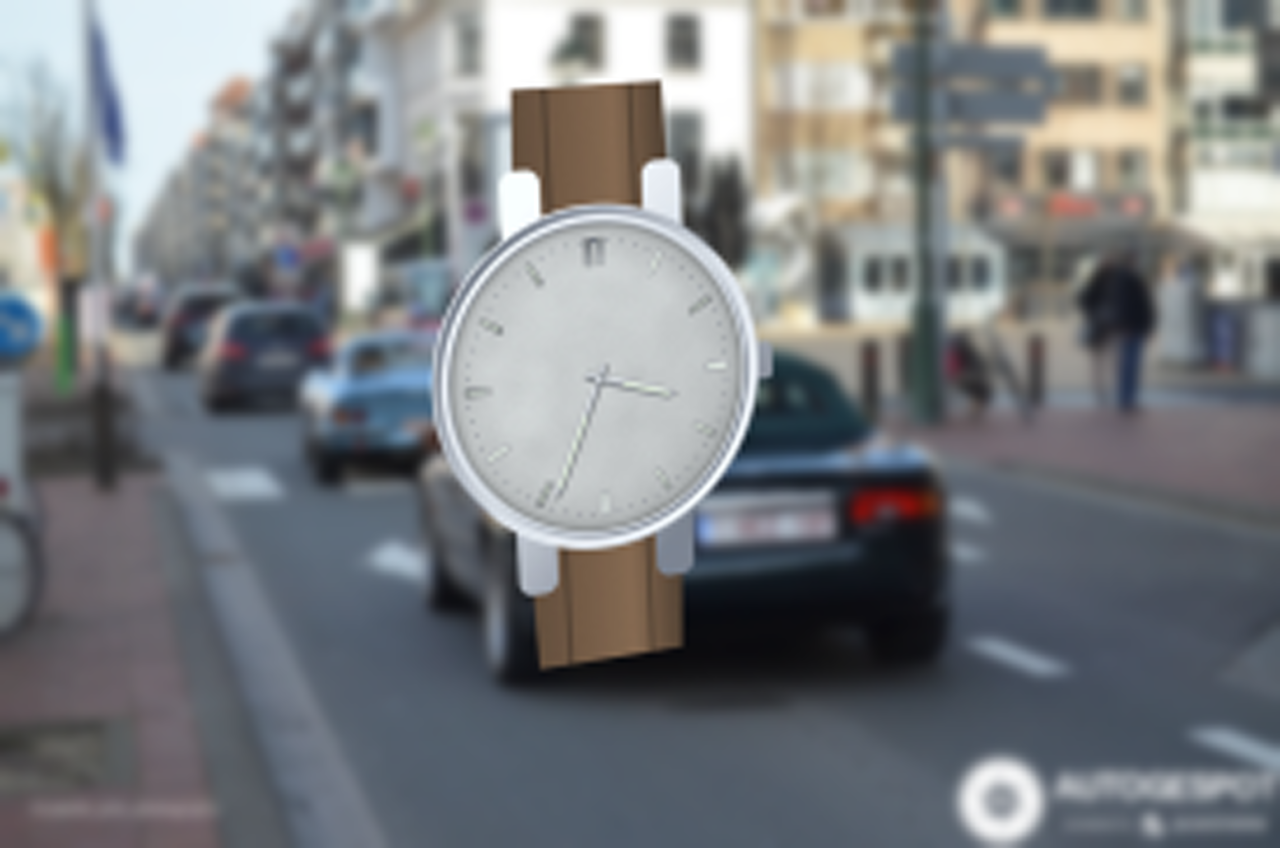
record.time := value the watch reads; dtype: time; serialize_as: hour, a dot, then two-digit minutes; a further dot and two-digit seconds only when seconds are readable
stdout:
3.34
